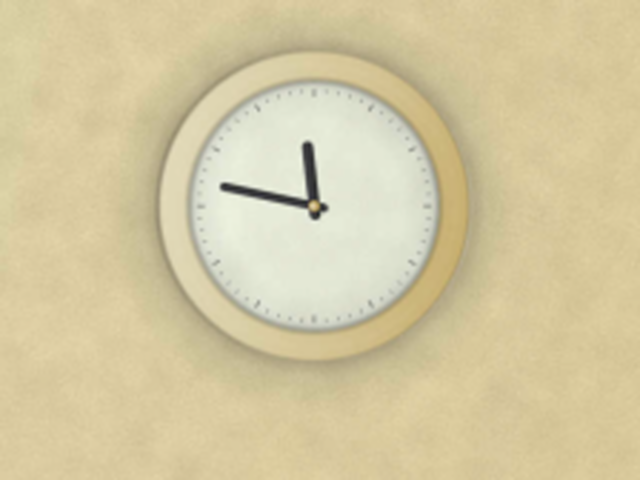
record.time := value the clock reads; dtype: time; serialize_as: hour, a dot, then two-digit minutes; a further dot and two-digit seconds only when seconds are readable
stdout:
11.47
